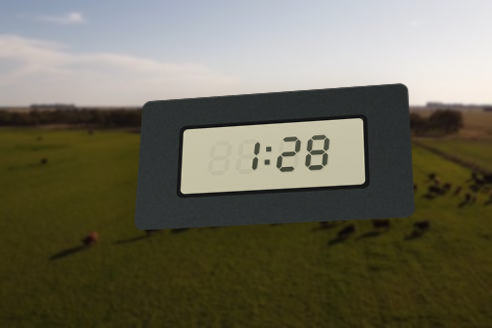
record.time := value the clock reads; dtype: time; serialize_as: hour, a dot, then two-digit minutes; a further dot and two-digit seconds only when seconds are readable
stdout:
1.28
